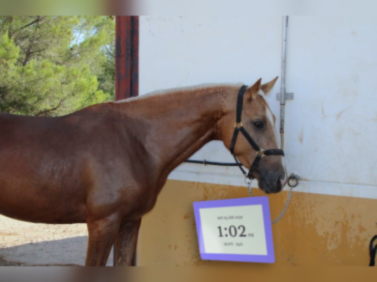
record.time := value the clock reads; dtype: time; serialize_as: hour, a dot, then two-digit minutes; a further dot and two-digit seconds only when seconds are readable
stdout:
1.02
